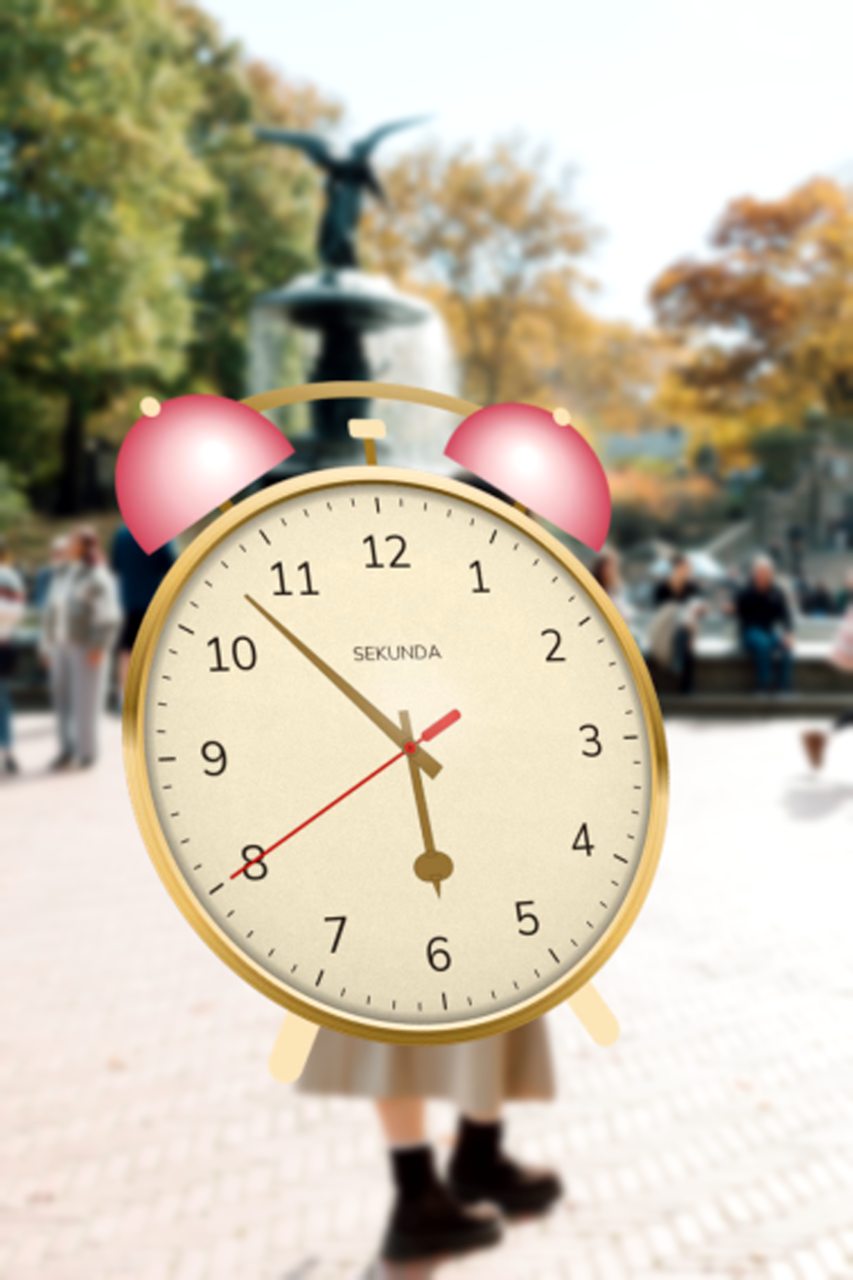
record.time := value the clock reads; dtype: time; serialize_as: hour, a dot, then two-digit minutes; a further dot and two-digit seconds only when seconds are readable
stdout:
5.52.40
